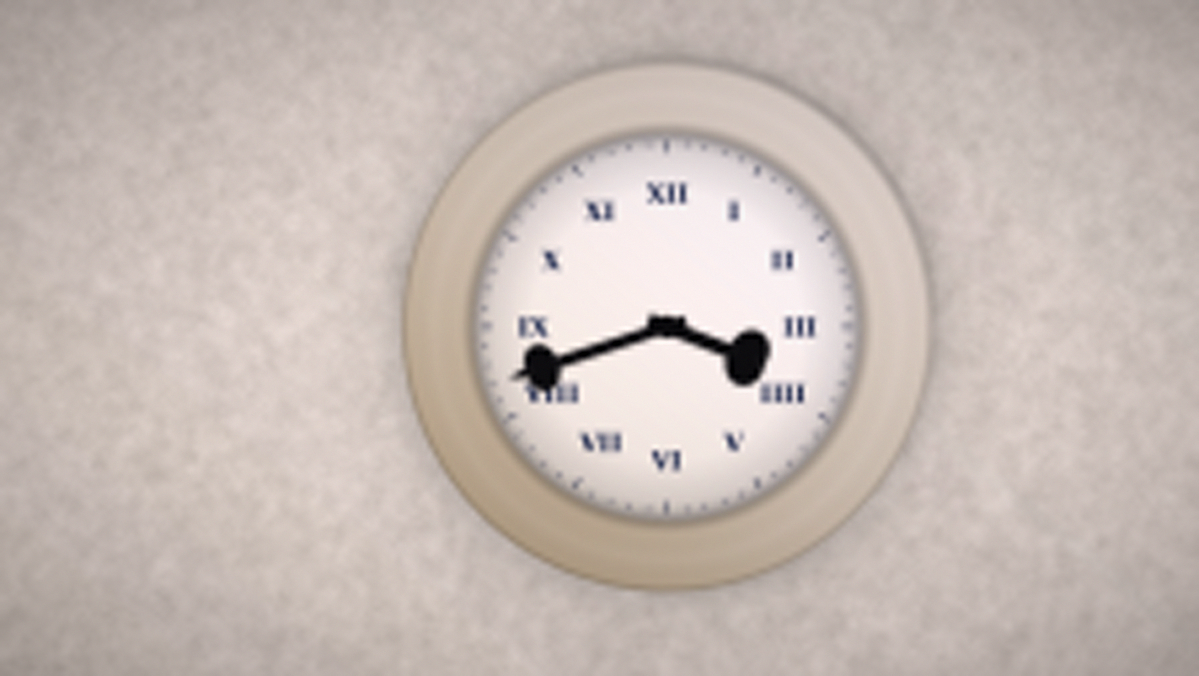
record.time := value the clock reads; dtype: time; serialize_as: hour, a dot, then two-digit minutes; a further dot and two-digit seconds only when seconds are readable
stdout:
3.42
